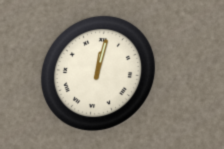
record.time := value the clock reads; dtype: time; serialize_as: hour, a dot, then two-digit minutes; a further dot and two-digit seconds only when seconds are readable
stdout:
12.01
